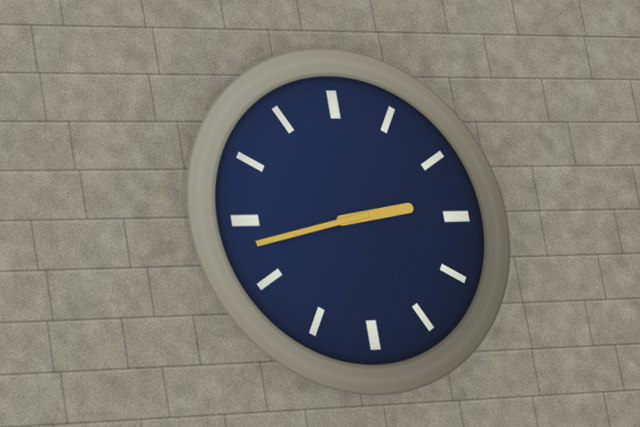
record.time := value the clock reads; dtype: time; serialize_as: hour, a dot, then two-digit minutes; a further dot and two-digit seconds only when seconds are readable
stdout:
2.43
